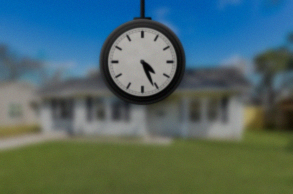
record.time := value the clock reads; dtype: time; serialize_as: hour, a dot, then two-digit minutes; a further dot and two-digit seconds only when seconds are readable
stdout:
4.26
